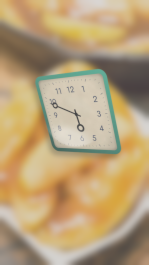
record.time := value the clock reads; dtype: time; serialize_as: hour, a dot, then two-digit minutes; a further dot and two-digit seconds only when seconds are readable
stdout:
5.49
